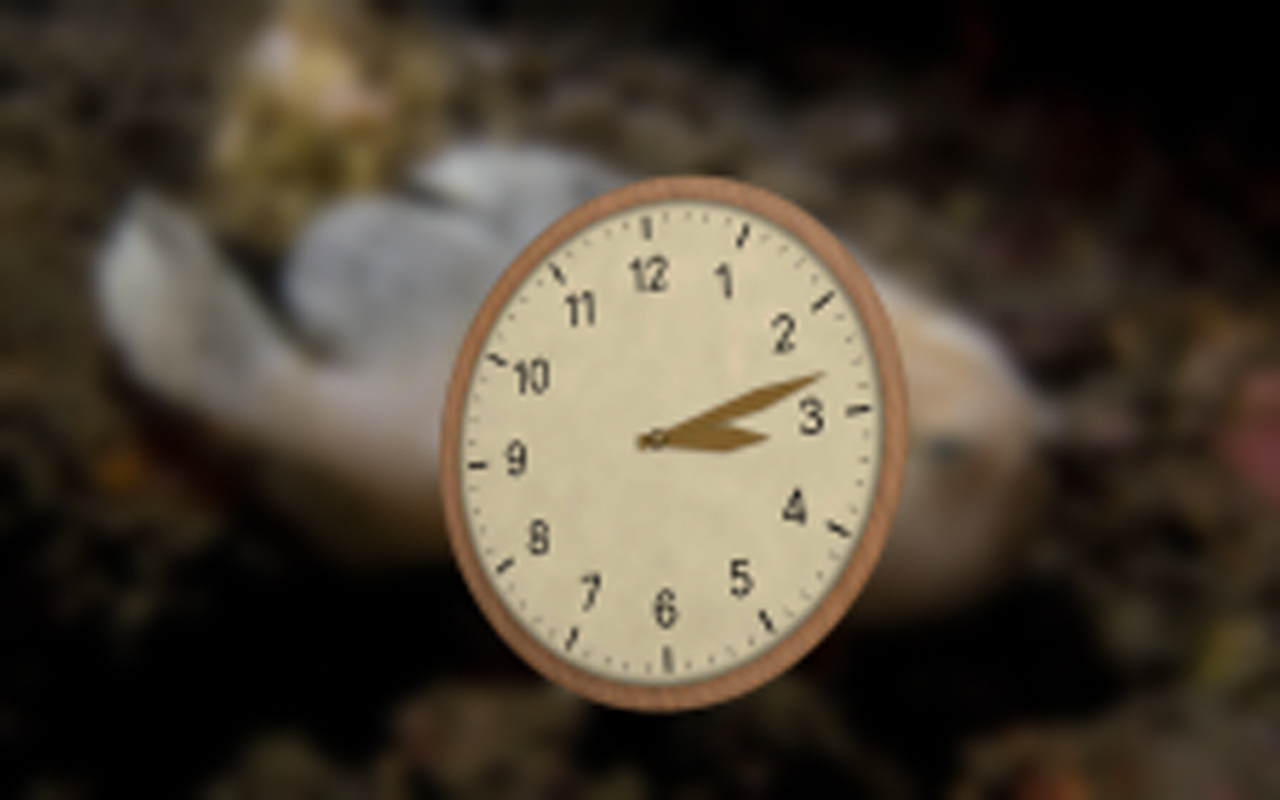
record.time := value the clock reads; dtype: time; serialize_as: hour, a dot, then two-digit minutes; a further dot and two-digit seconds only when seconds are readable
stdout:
3.13
